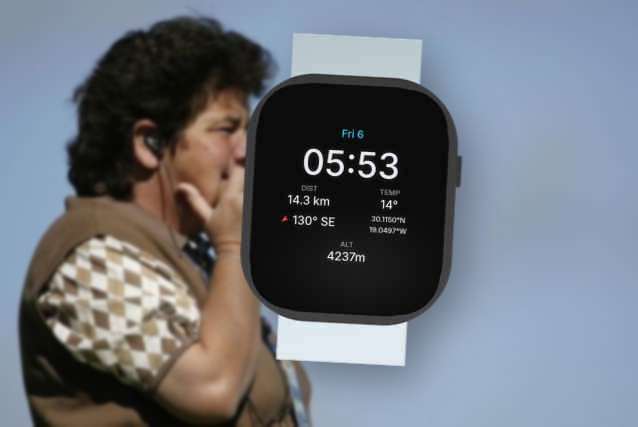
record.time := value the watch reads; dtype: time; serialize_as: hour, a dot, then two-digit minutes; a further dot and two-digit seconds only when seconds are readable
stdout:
5.53
